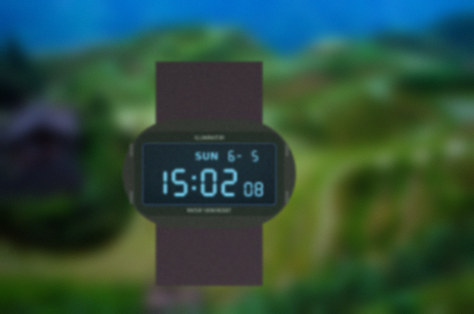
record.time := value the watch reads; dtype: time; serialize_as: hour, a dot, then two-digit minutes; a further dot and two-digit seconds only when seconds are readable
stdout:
15.02.08
